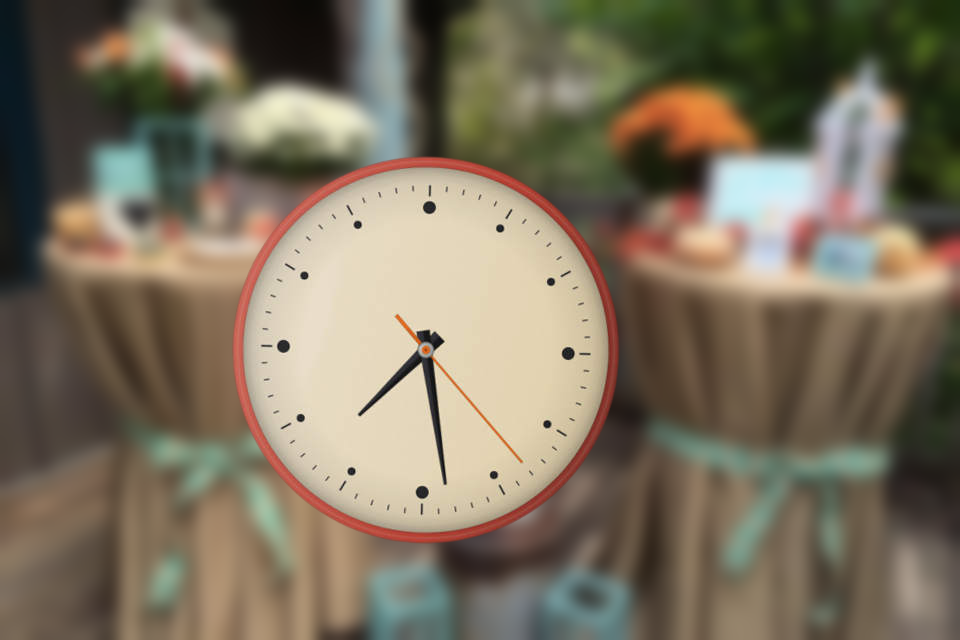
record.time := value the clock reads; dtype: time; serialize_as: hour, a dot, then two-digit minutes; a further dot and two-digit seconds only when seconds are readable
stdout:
7.28.23
